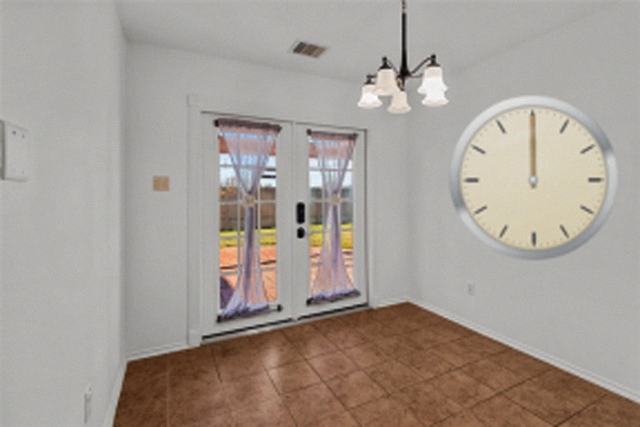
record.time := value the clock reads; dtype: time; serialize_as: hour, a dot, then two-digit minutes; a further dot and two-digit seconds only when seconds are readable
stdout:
12.00
